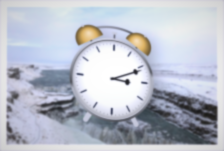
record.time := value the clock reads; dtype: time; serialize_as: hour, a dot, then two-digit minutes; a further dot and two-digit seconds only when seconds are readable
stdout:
3.11
